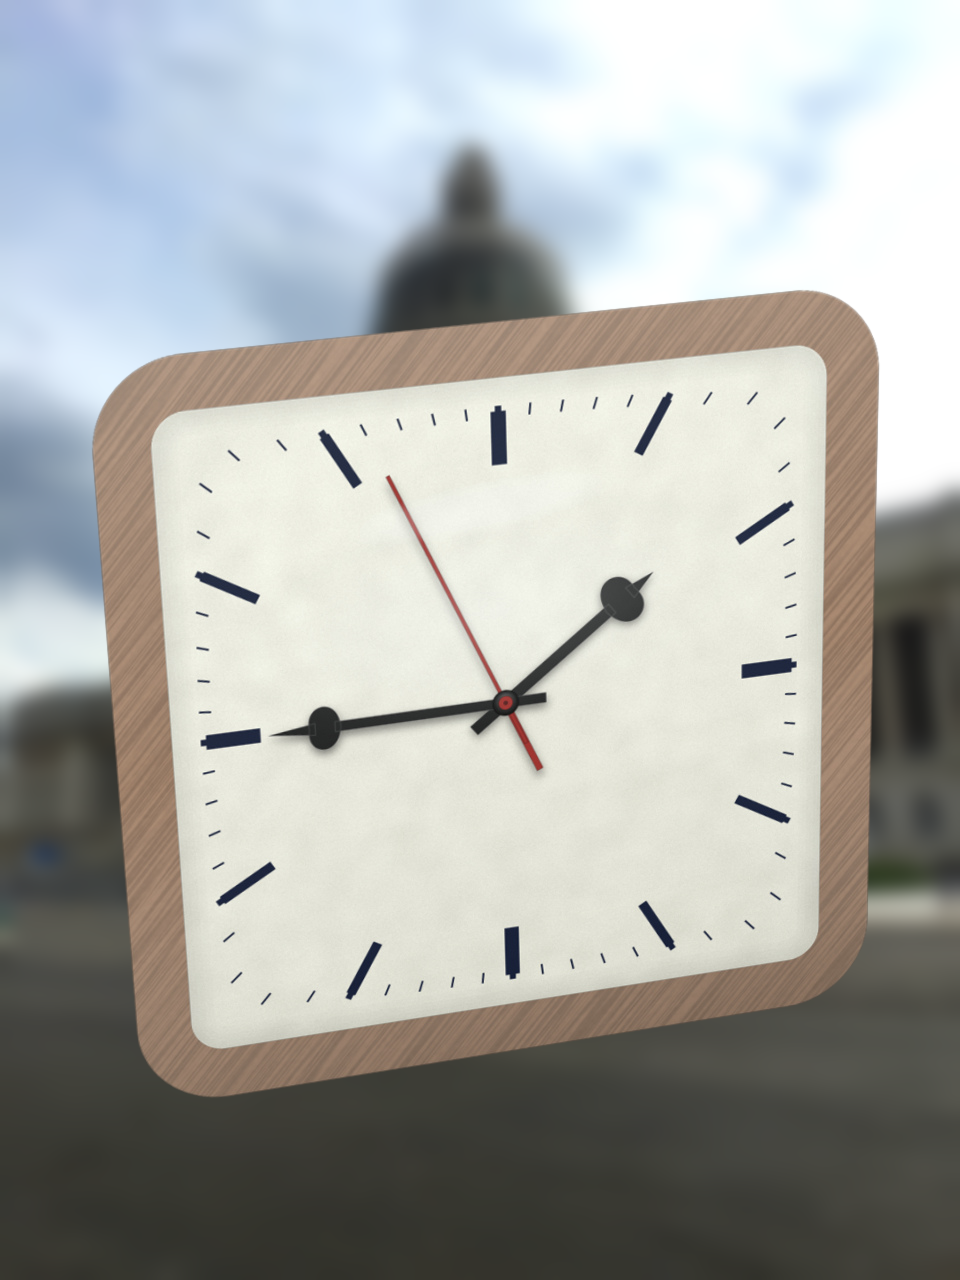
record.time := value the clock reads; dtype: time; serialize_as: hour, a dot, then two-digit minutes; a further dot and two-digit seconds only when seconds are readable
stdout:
1.44.56
